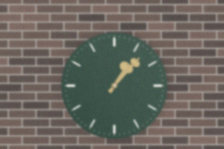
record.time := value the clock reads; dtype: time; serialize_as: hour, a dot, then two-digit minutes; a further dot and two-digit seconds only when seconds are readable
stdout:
1.07
